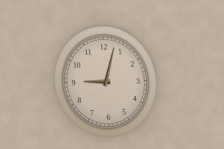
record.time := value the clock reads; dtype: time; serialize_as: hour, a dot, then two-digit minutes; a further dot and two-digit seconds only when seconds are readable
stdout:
9.03
